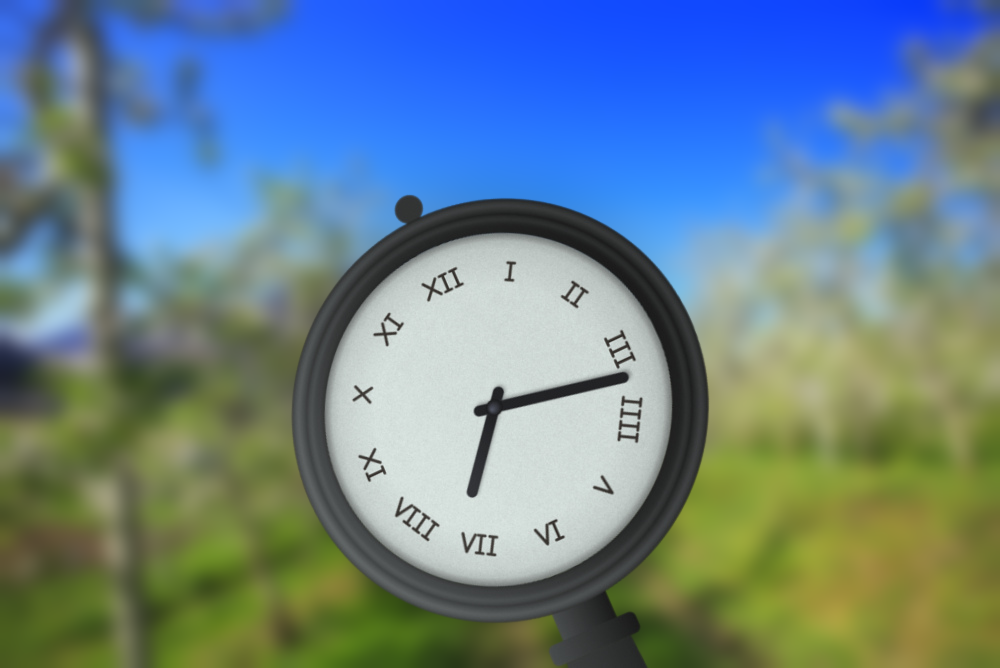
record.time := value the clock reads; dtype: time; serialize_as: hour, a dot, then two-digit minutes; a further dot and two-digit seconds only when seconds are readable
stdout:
7.17
